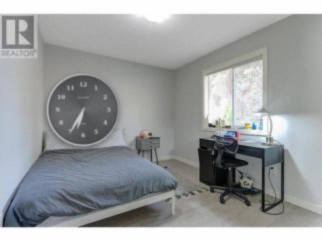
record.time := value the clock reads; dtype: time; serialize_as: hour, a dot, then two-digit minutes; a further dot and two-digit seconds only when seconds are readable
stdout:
6.35
